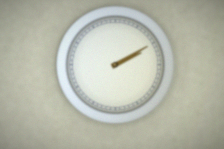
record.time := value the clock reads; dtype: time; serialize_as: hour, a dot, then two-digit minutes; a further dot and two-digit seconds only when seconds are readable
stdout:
2.10
